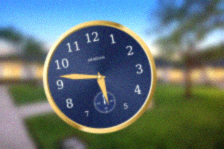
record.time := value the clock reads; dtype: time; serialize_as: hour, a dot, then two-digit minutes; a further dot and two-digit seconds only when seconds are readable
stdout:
5.47
